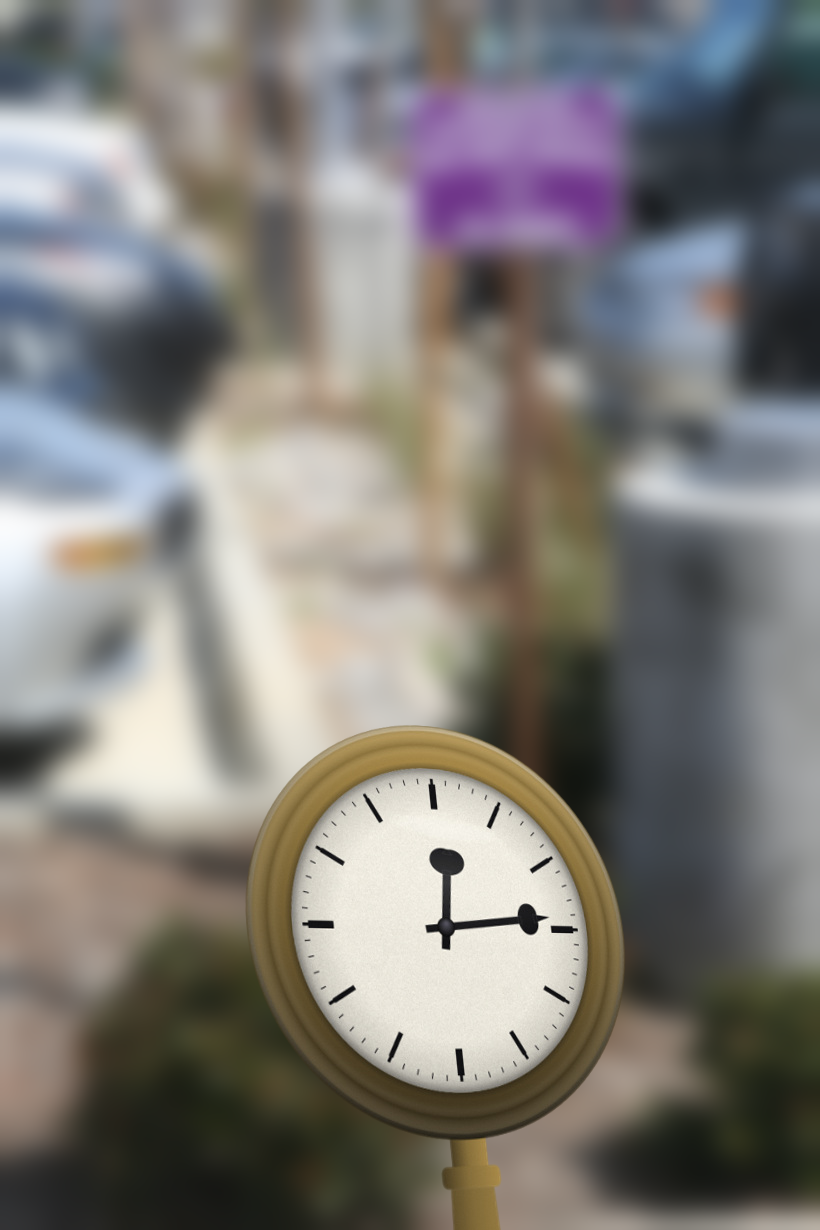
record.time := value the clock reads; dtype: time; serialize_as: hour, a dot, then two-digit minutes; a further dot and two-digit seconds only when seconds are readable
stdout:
12.14
